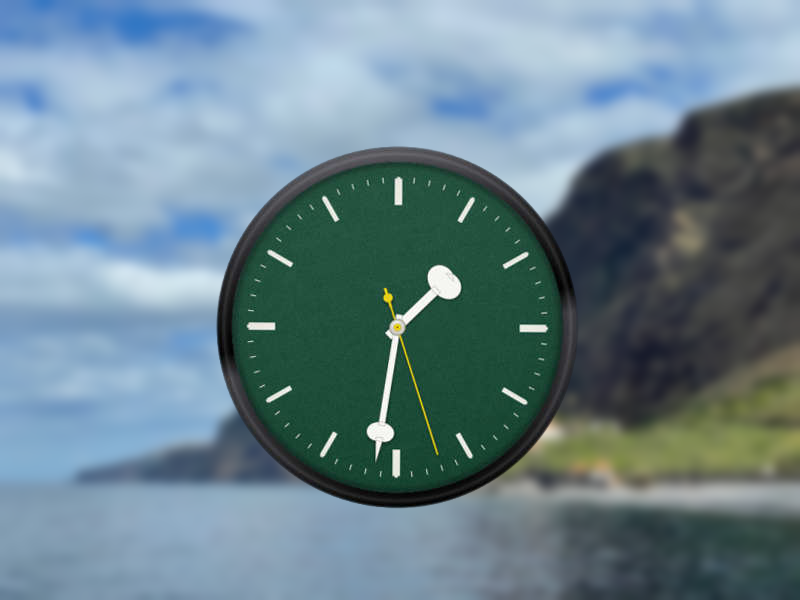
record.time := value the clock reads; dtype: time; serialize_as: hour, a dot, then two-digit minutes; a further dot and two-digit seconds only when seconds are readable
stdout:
1.31.27
